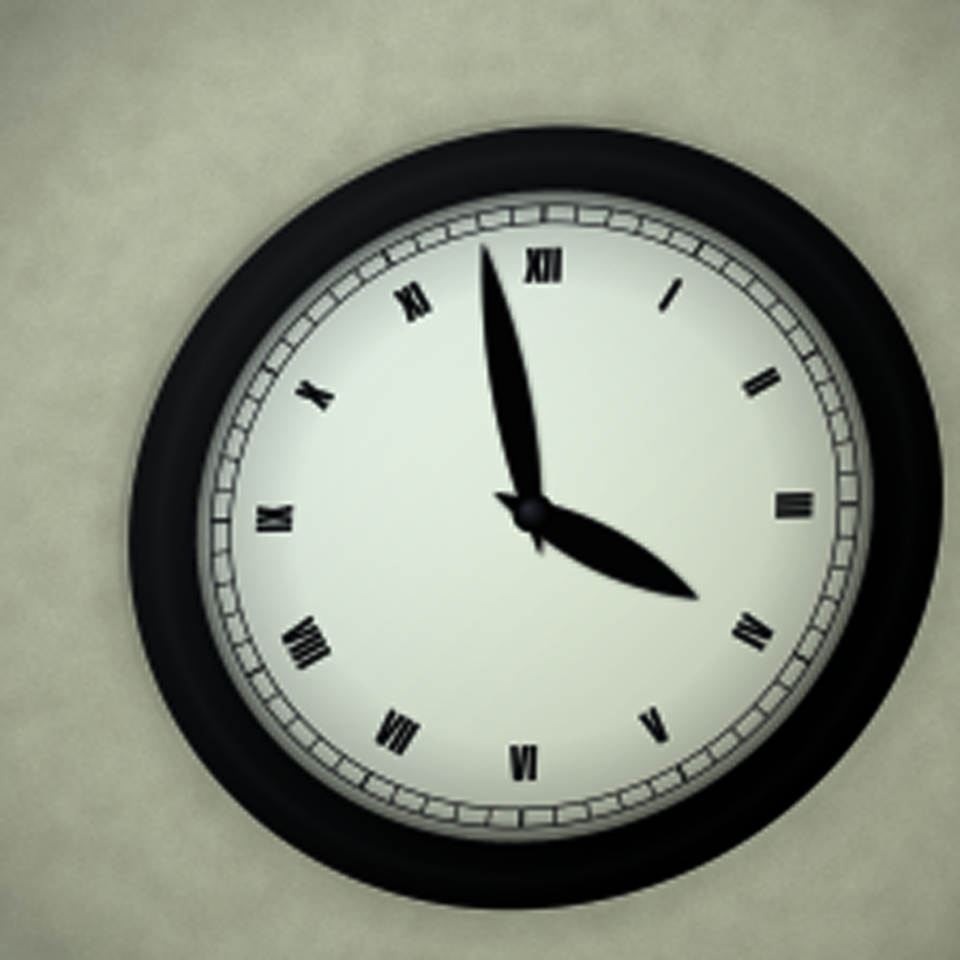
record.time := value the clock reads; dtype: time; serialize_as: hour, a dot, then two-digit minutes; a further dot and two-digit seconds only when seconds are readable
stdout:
3.58
